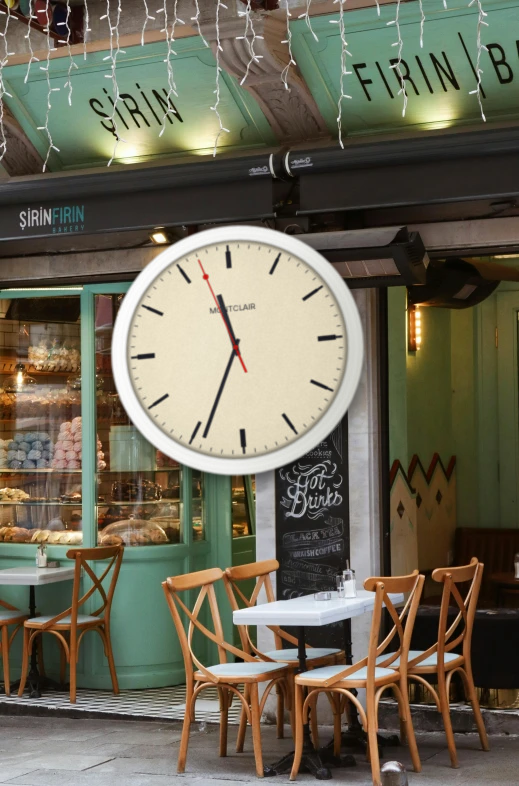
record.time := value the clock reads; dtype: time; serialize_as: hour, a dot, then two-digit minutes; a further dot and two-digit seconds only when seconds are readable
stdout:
11.33.57
